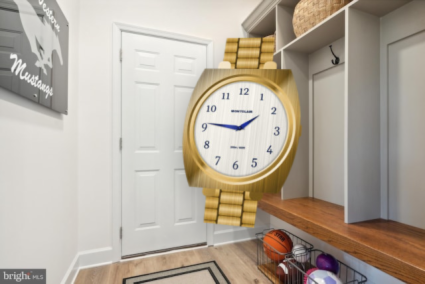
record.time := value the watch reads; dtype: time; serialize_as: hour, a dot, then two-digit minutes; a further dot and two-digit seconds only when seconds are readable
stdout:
1.46
